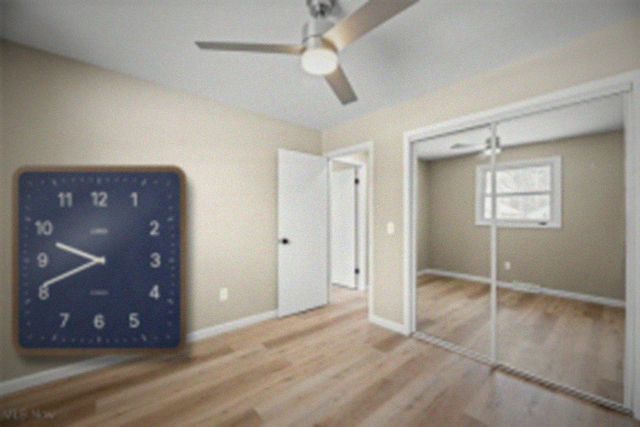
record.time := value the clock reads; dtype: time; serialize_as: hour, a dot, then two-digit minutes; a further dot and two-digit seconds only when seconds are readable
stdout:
9.41
